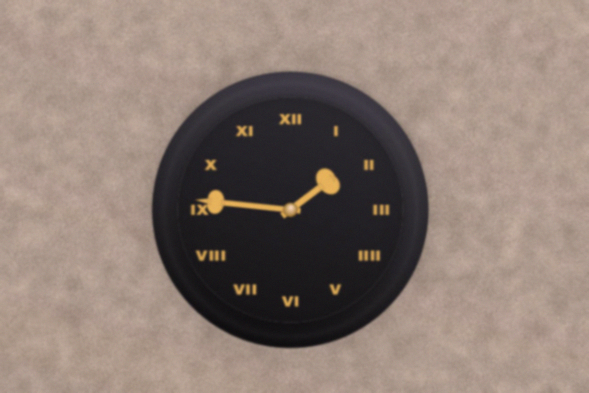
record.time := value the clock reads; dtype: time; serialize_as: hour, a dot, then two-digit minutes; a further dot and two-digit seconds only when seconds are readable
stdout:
1.46
